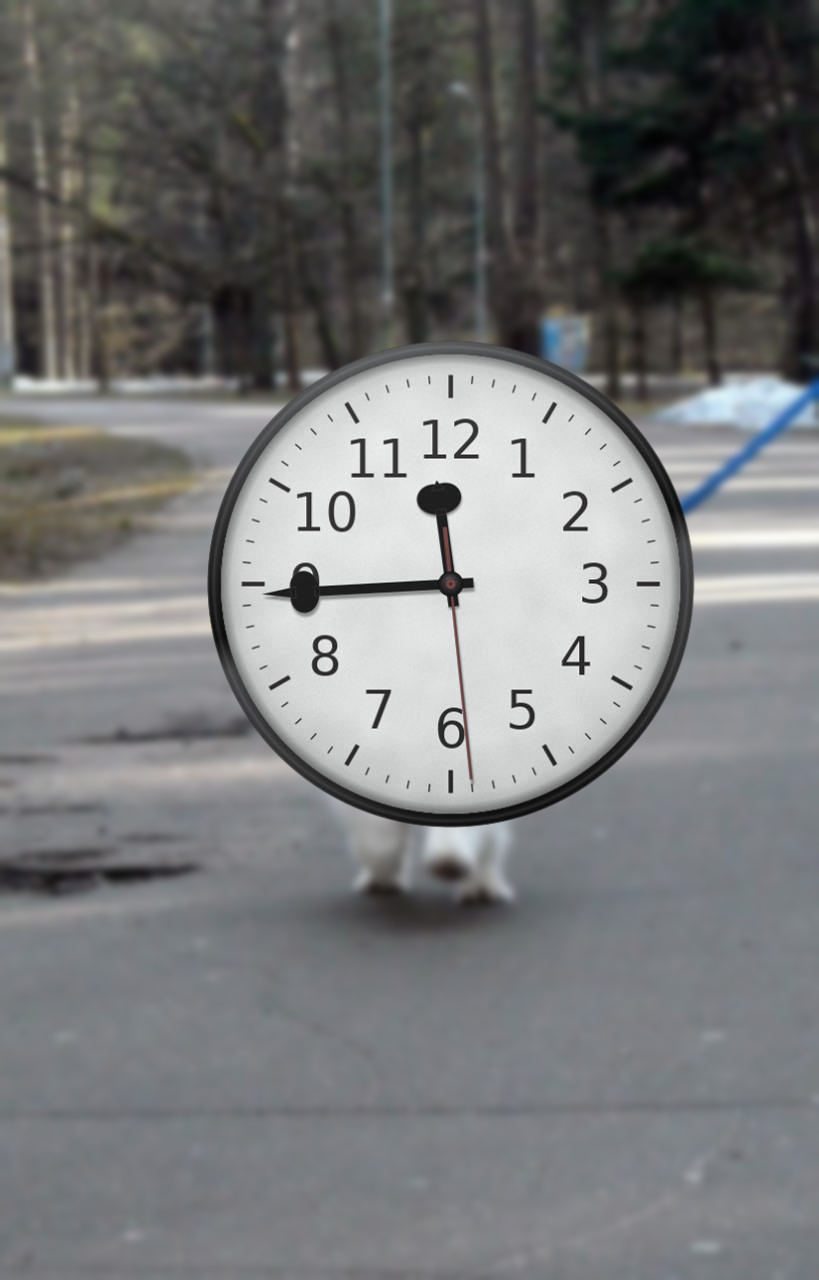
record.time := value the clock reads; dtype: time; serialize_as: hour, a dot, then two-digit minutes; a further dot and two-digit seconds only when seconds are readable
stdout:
11.44.29
